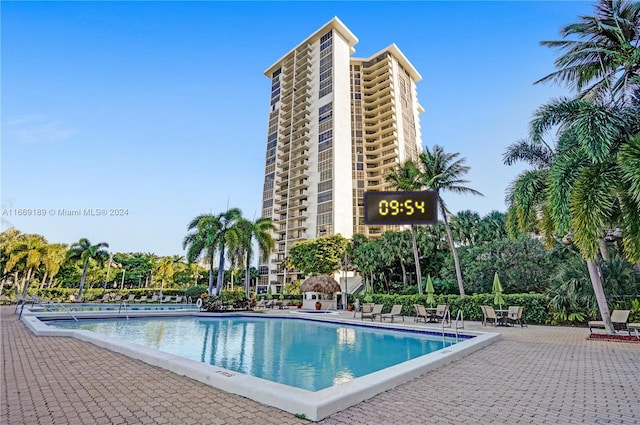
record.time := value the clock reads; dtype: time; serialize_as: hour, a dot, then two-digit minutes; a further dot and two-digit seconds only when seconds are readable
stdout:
9.54
